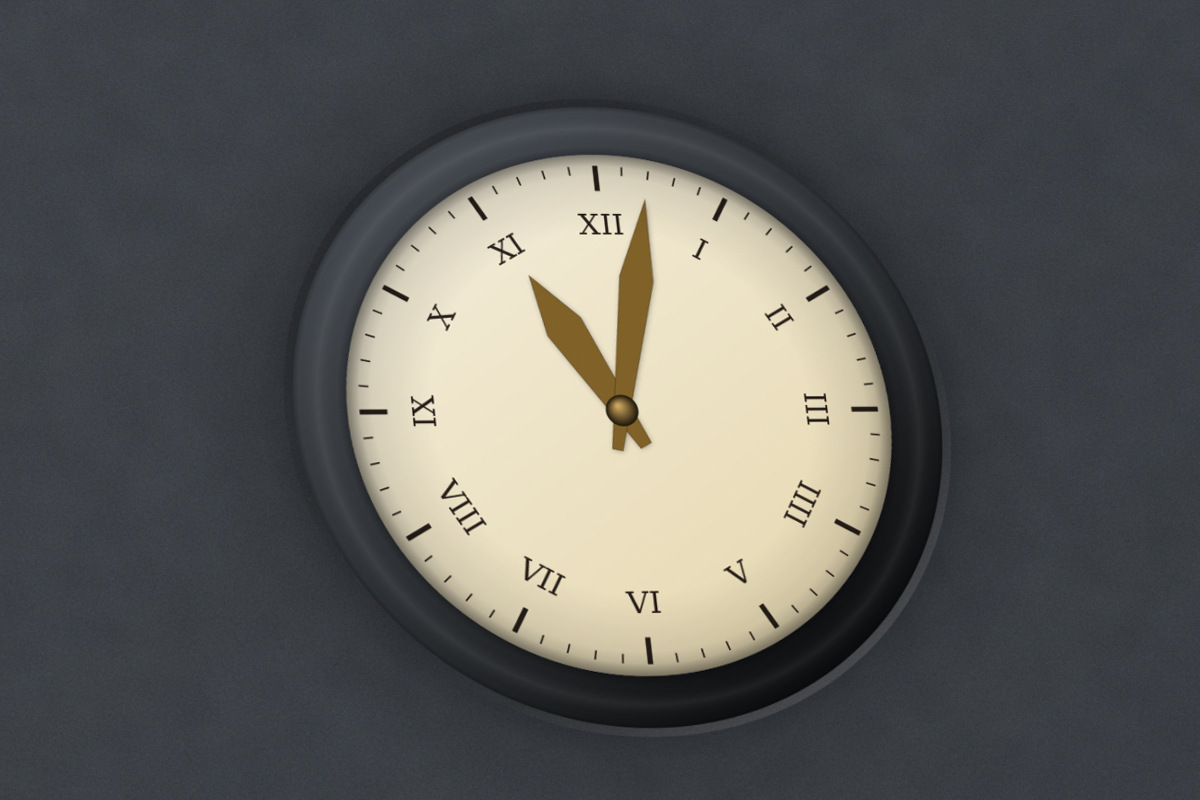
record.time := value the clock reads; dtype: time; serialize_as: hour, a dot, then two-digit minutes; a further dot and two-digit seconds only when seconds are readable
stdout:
11.02
